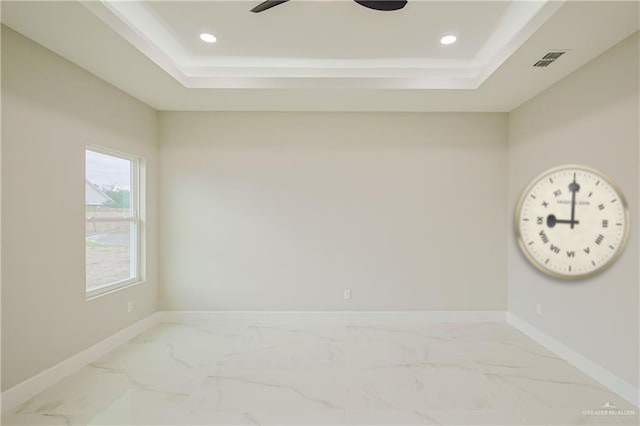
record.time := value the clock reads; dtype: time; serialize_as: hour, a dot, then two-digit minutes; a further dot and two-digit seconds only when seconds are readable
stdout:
9.00
